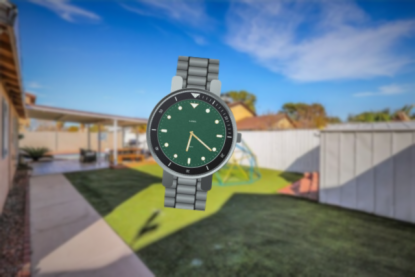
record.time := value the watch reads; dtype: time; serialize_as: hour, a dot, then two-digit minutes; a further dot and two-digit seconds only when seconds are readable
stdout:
6.21
